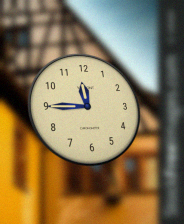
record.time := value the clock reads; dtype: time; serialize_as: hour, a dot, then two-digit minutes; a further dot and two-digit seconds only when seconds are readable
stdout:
11.45
